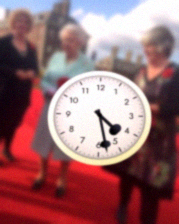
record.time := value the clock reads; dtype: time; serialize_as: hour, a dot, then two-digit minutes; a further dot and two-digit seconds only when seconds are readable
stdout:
4.28
